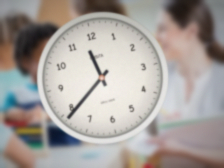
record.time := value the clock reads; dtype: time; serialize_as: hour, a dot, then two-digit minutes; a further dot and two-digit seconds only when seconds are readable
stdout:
11.39
